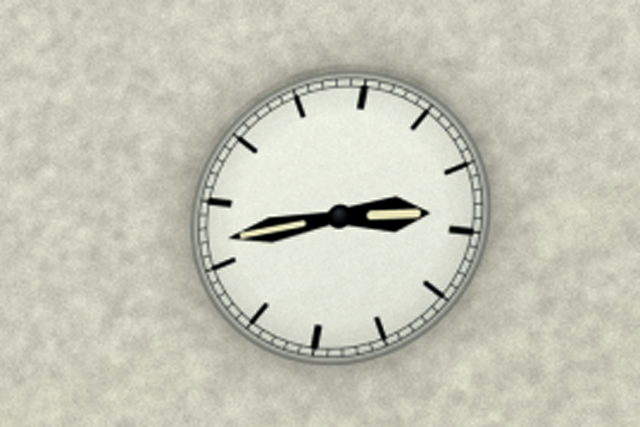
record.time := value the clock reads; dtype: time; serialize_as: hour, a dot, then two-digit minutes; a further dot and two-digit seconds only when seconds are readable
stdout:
2.42
